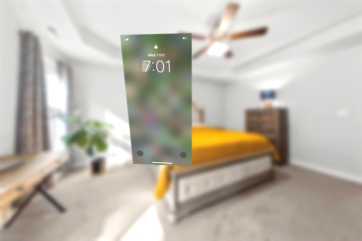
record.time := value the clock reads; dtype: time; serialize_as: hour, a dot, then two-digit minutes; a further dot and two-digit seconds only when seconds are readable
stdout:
7.01
